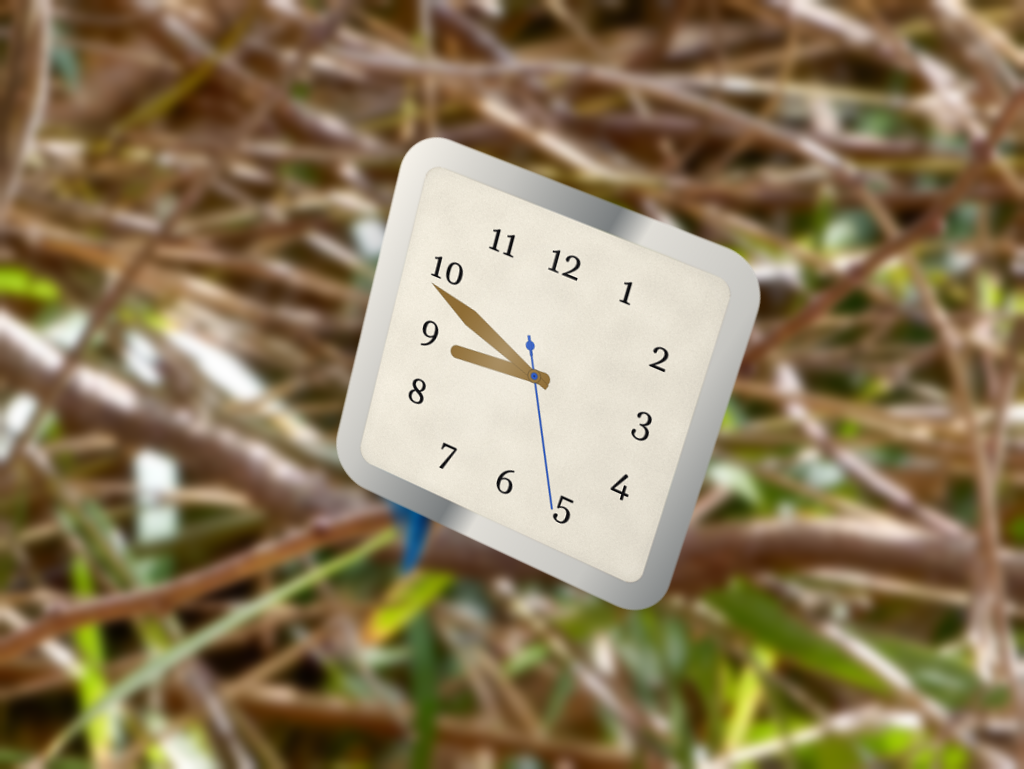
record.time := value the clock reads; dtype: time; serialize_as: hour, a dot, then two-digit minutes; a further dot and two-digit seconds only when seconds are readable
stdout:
8.48.26
